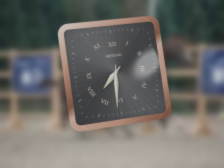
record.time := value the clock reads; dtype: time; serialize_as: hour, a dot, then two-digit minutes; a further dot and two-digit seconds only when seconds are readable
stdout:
7.31
